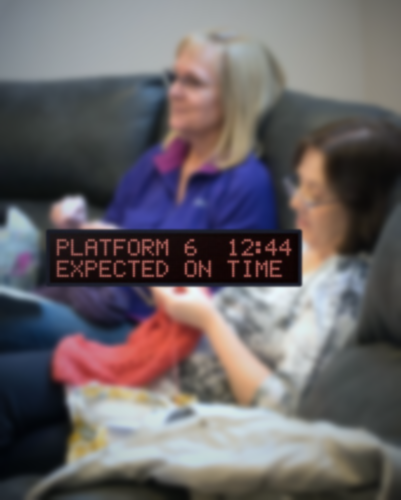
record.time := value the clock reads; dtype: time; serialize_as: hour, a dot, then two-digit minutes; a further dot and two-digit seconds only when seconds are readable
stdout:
12.44
